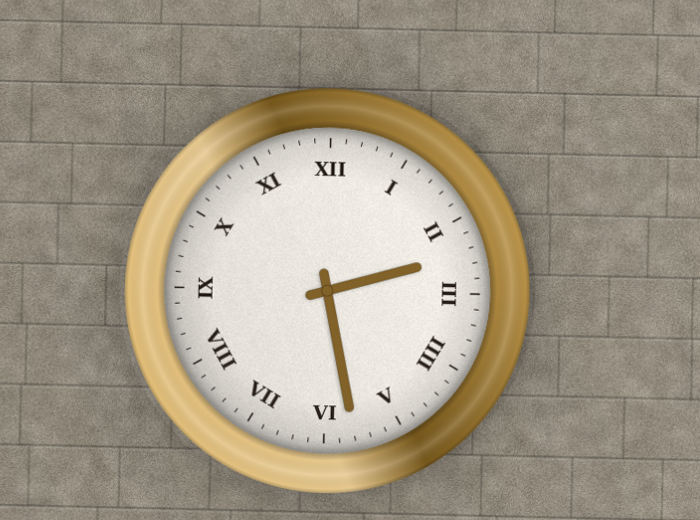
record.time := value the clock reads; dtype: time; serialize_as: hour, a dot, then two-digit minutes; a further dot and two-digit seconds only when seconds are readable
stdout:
2.28
